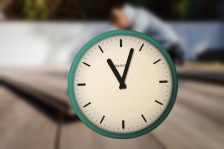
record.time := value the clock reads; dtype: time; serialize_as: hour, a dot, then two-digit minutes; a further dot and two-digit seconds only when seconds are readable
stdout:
11.03
